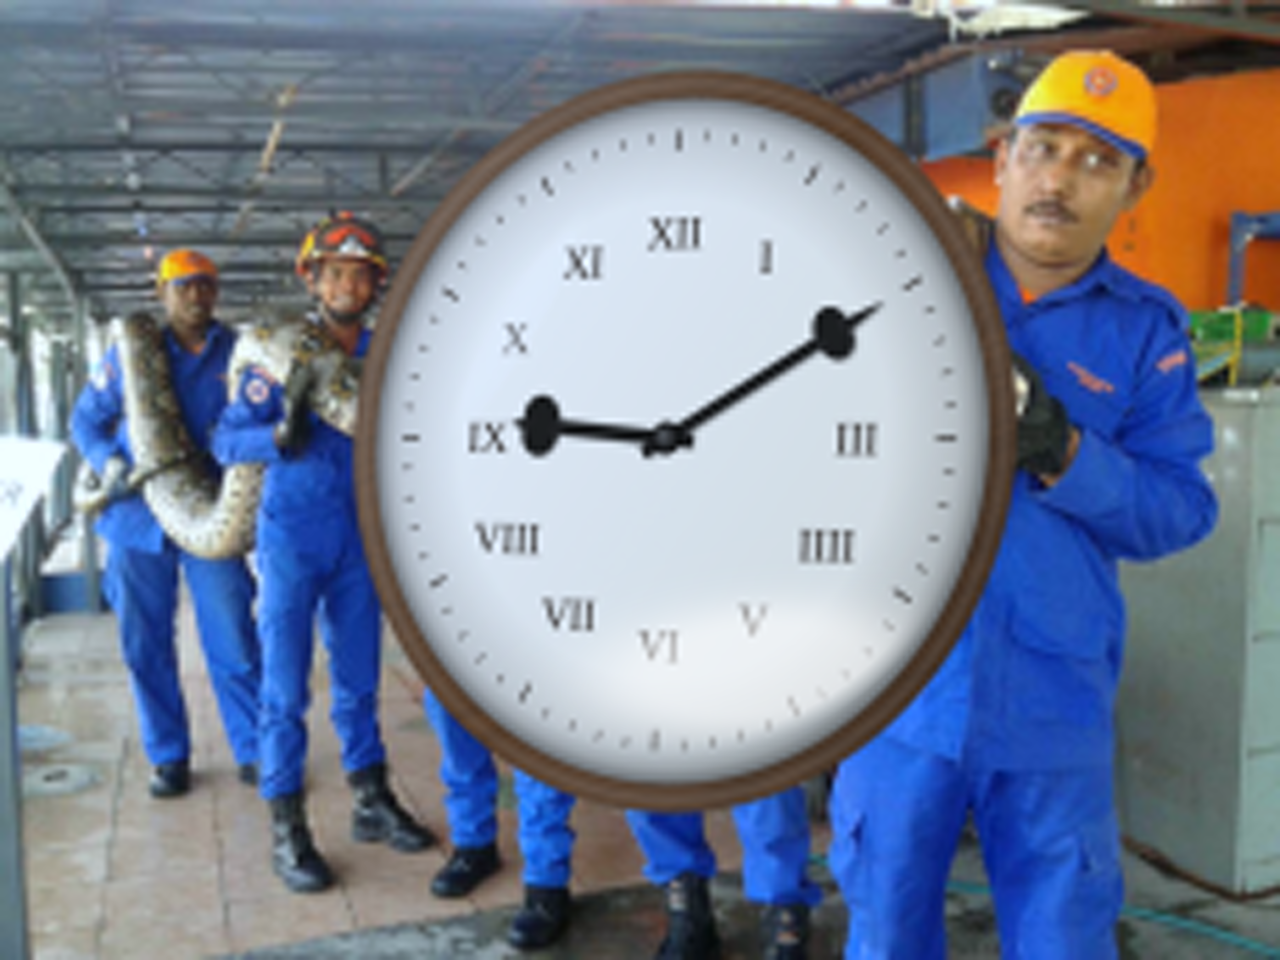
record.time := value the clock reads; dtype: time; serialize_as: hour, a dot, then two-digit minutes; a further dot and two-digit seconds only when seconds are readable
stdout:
9.10
